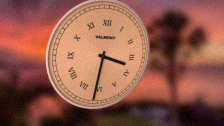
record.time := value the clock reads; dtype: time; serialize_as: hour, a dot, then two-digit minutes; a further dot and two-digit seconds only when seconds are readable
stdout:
3.31
